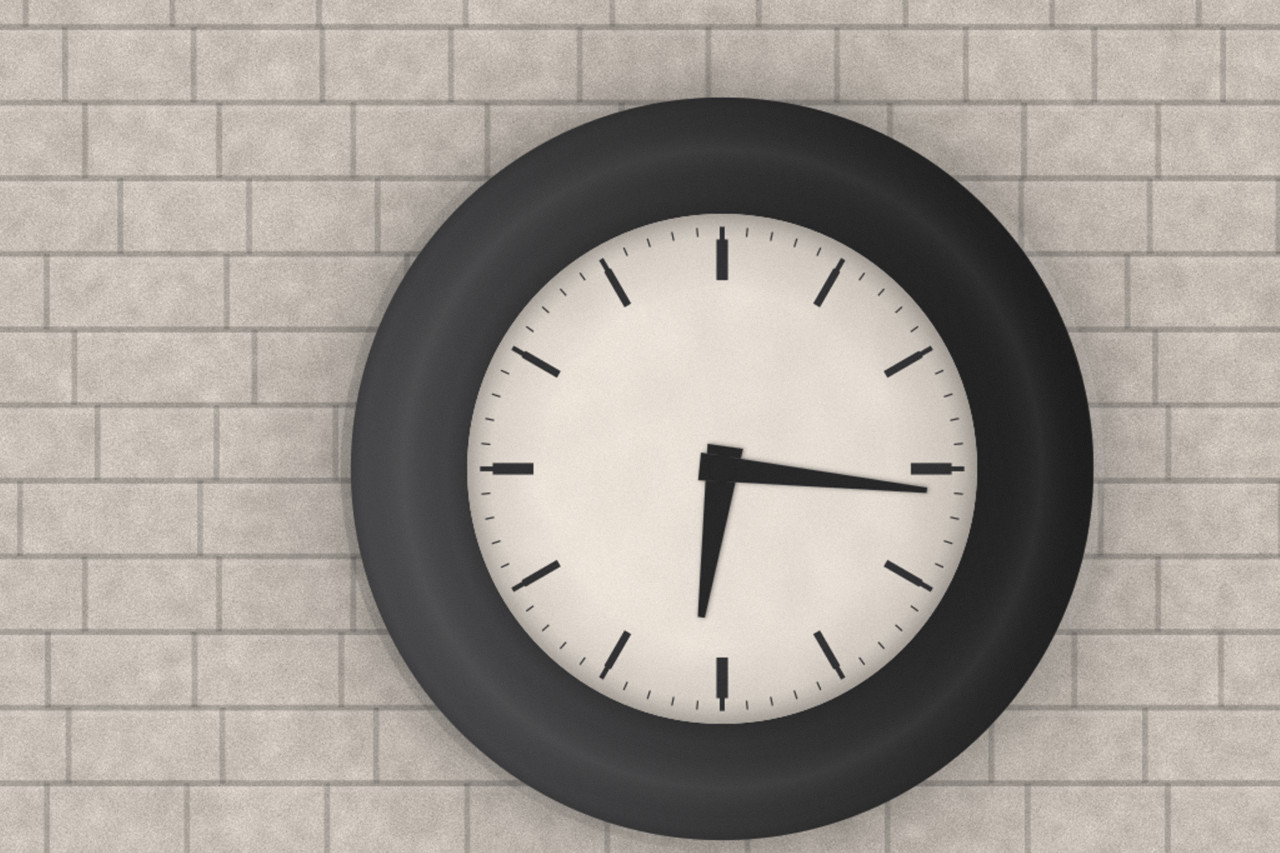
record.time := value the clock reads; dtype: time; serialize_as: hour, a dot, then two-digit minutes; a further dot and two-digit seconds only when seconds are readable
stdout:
6.16
